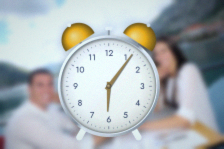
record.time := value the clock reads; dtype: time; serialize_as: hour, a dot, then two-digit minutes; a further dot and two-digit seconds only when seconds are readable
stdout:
6.06
